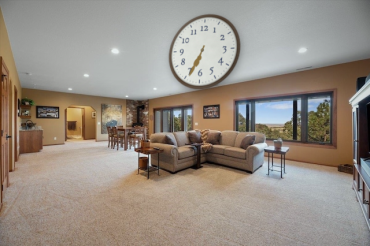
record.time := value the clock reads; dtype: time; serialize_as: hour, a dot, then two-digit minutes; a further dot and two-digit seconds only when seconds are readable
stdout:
6.34
